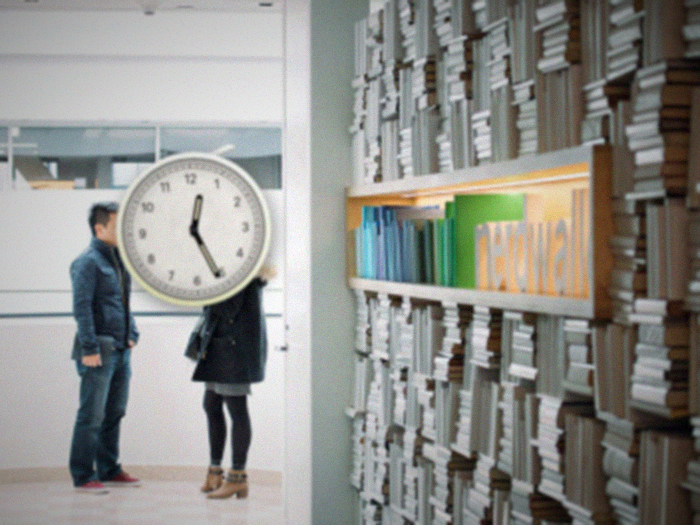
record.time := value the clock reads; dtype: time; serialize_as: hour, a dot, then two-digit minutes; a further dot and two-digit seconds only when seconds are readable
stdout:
12.26
